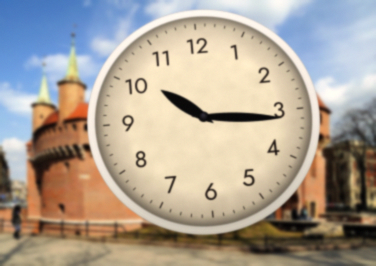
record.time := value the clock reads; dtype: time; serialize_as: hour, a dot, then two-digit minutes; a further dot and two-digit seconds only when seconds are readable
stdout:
10.16
